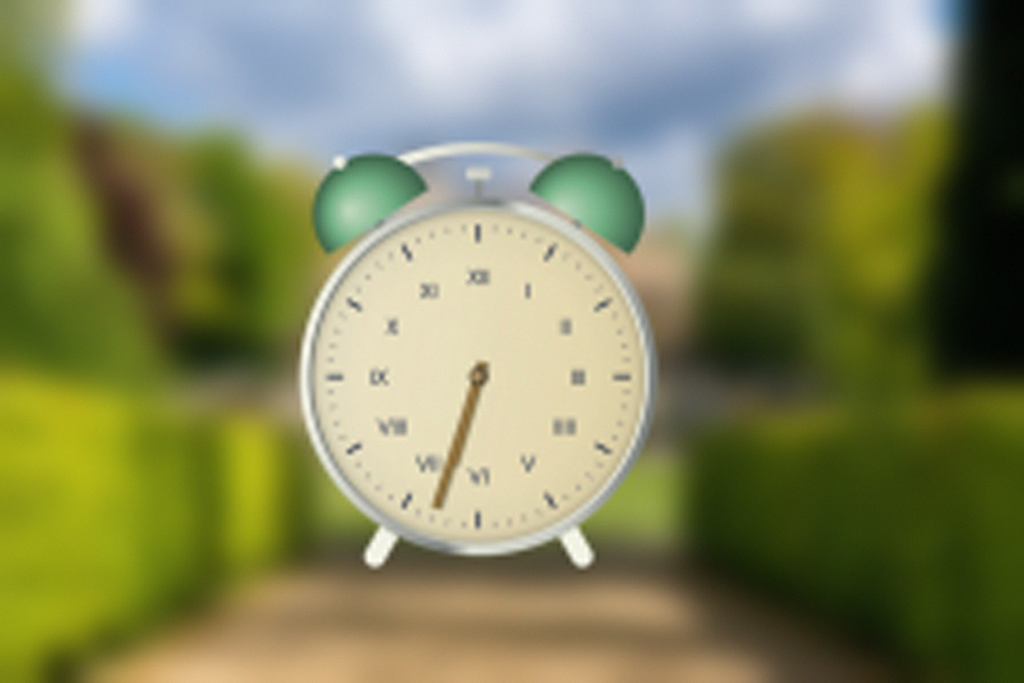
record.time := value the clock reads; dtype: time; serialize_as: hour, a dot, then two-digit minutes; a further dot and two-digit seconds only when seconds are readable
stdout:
6.33
